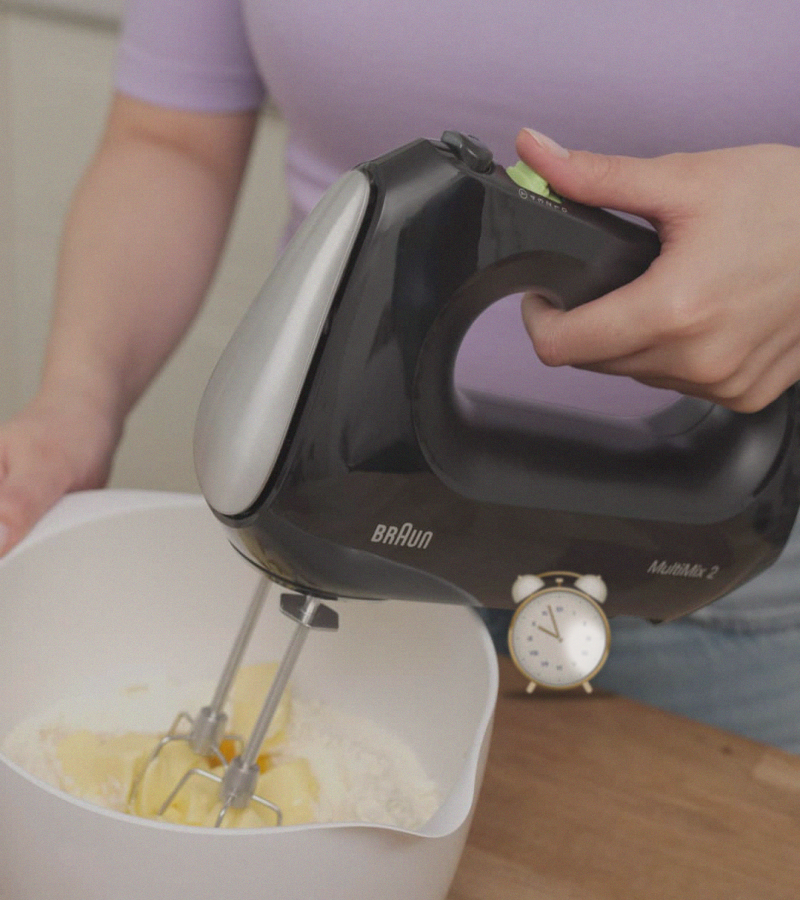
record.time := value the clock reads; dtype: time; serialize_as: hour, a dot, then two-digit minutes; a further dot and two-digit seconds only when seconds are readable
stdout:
9.57
